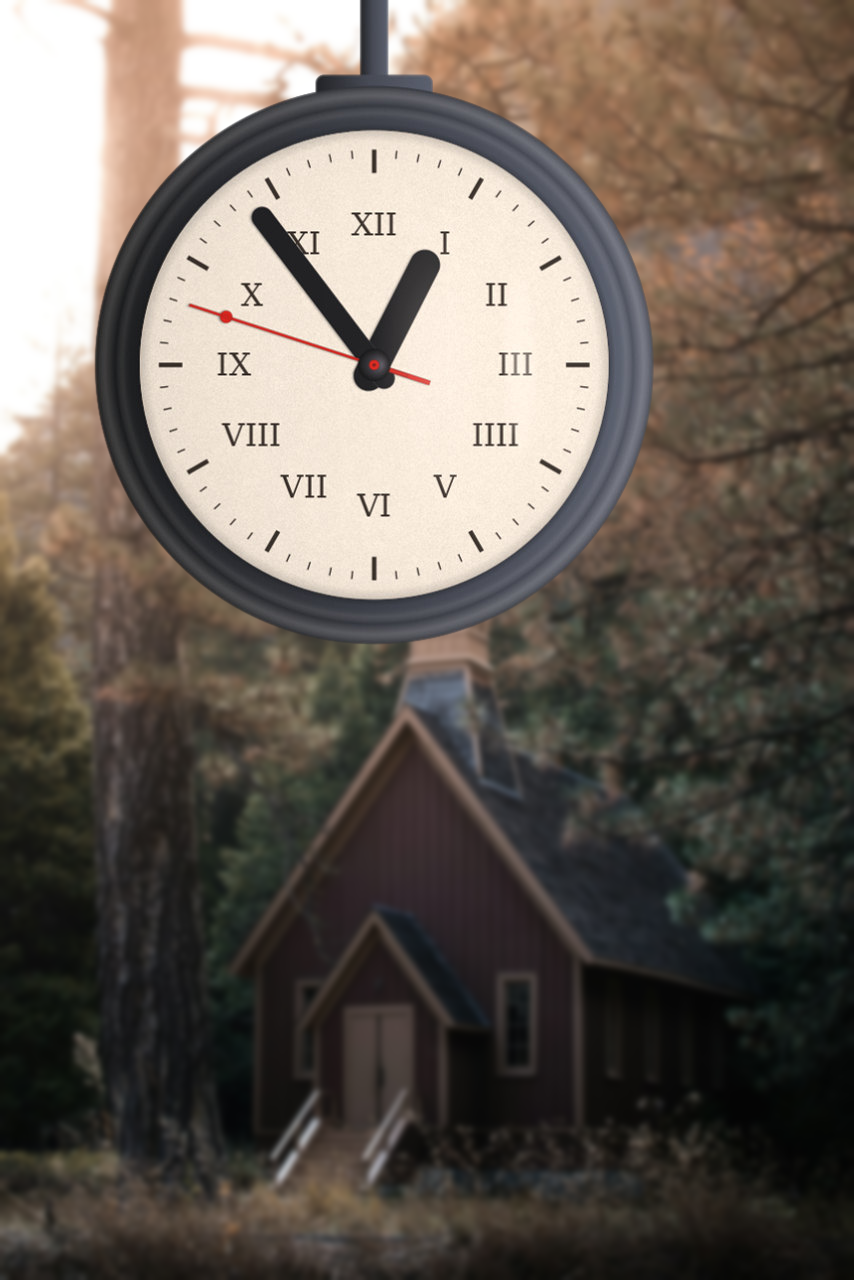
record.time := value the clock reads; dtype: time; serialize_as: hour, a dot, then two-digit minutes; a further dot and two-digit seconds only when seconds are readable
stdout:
12.53.48
